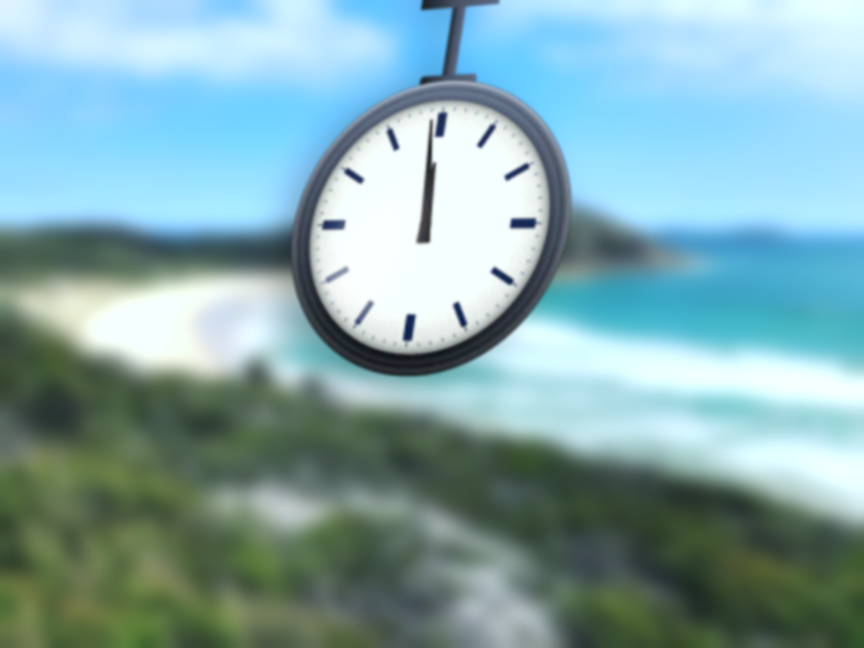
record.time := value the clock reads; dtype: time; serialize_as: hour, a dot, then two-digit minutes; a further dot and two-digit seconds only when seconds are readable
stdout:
11.59
